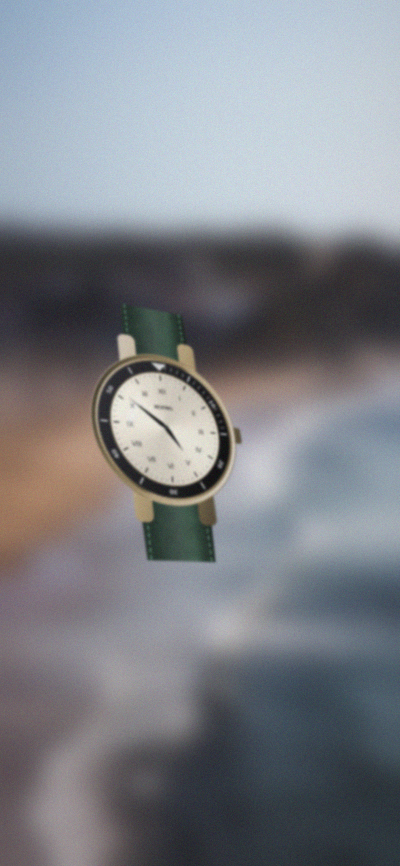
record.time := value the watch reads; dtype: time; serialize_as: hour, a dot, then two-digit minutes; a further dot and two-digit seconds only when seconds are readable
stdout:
4.51
